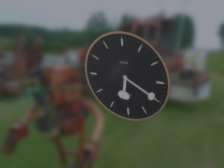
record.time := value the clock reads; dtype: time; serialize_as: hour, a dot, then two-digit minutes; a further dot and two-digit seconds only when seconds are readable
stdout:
6.20
